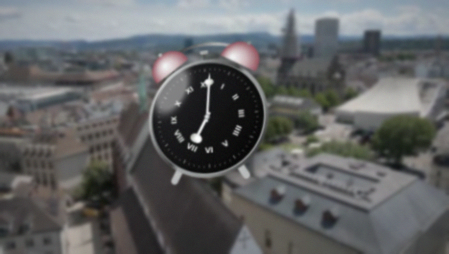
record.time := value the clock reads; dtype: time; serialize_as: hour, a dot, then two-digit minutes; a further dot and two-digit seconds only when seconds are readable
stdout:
7.01
